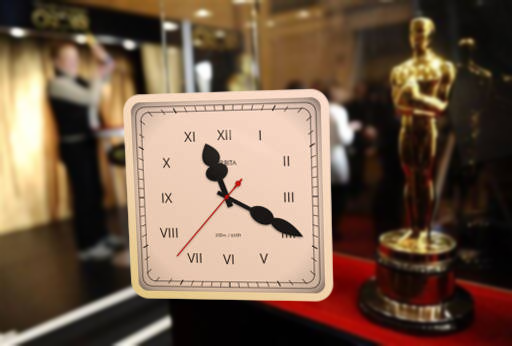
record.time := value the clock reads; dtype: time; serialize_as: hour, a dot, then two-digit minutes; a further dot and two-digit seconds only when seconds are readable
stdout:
11.19.37
